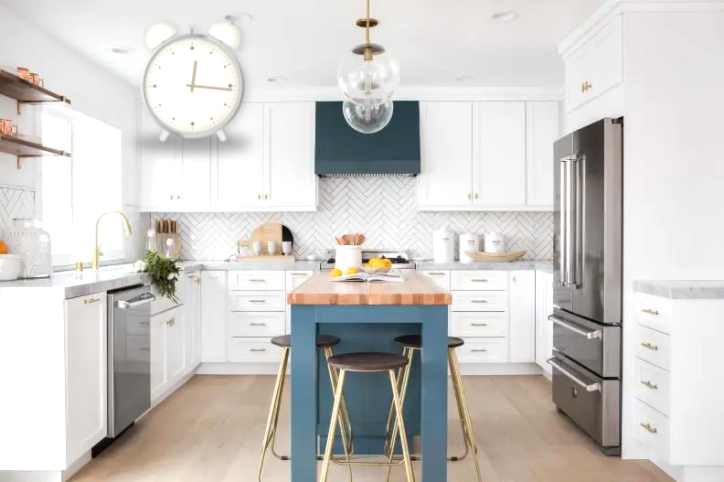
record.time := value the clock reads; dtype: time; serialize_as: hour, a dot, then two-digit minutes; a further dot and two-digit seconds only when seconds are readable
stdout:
12.16
